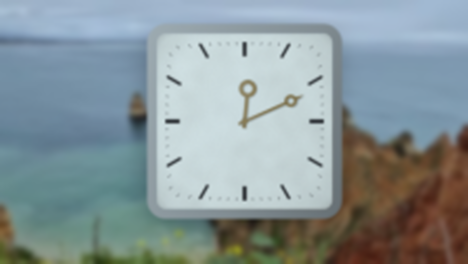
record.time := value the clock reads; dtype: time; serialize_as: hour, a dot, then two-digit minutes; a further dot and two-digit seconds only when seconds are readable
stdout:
12.11
